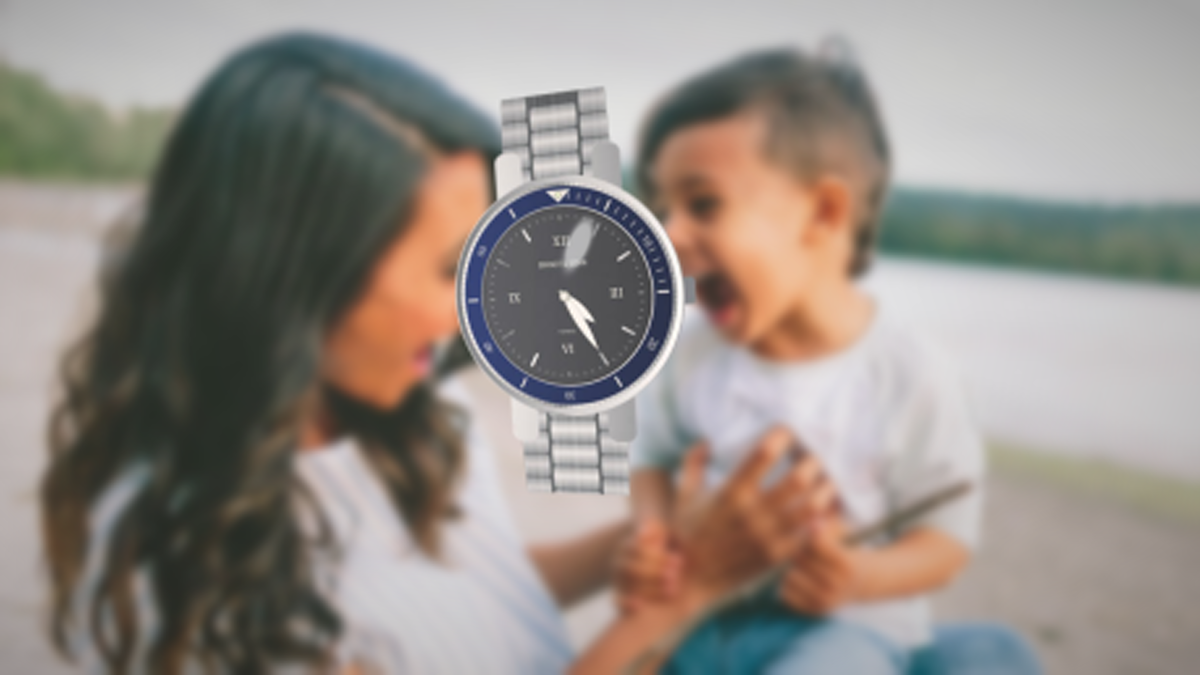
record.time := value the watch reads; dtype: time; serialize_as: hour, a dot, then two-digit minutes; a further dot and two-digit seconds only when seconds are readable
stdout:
4.25
